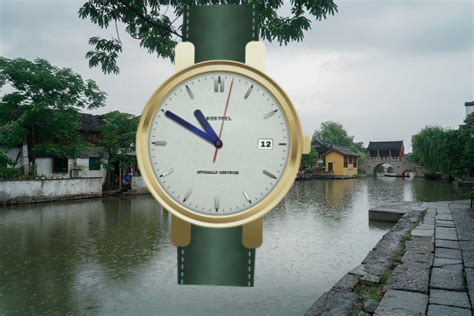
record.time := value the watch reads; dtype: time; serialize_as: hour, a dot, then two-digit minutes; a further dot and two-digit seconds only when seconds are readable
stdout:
10.50.02
